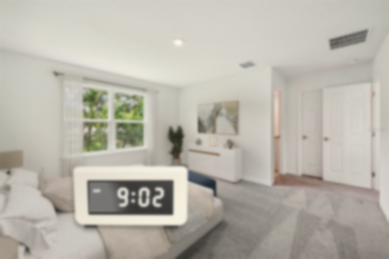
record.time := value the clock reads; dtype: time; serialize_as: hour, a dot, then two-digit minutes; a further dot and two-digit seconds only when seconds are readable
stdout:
9.02
